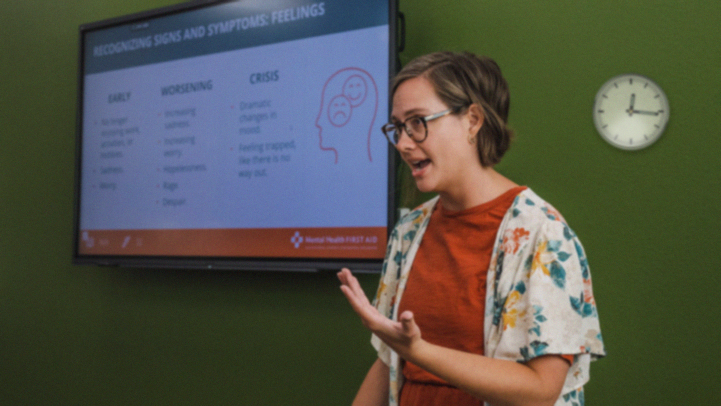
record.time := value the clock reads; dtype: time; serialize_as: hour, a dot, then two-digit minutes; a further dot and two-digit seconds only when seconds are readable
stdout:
12.16
